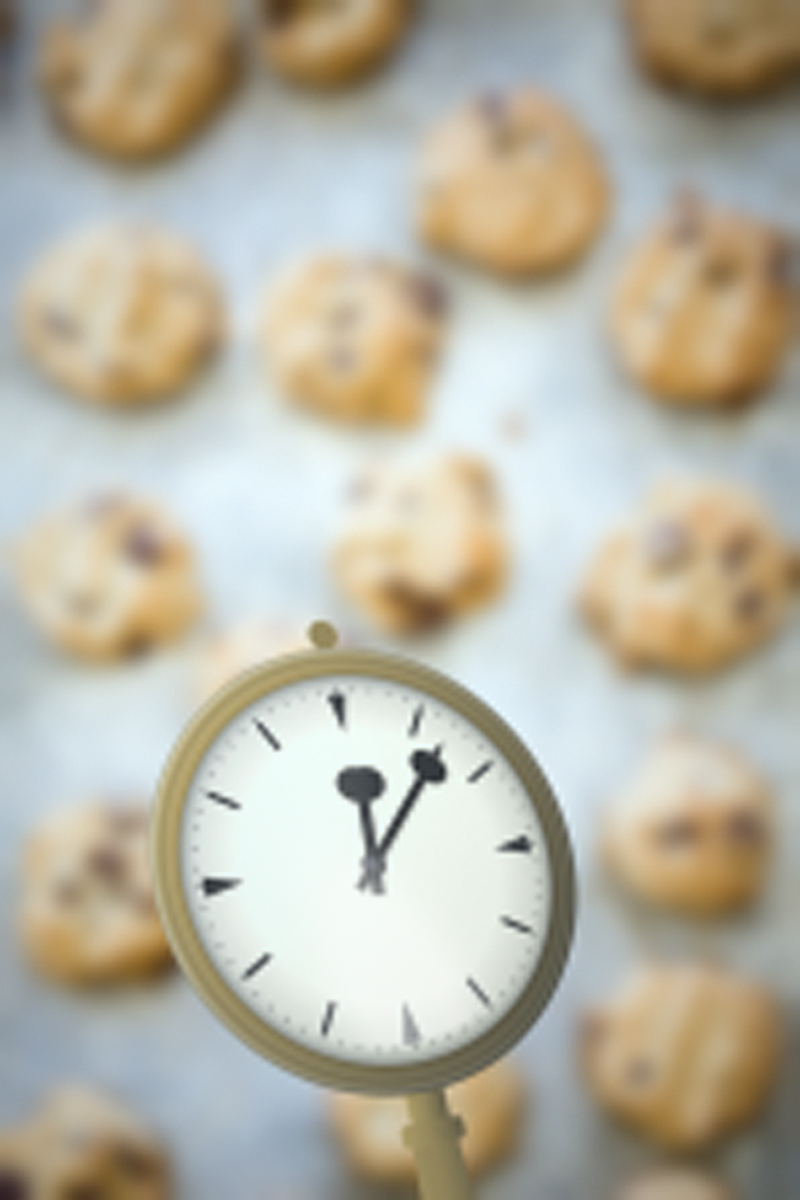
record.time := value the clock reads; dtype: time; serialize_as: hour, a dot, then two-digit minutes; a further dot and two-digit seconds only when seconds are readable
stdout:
12.07
